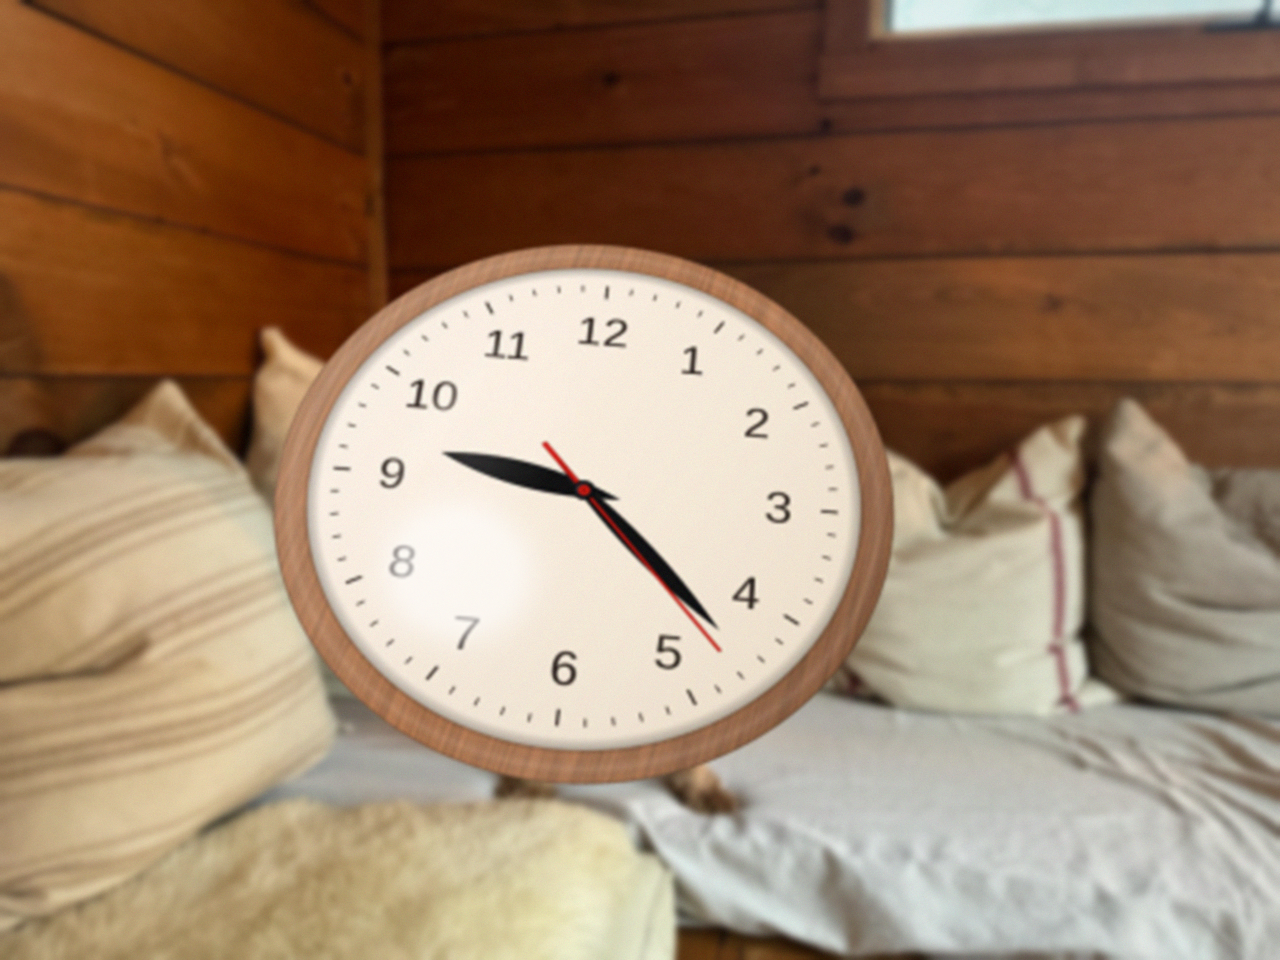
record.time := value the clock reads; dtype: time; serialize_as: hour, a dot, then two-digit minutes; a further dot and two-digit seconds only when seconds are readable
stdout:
9.22.23
